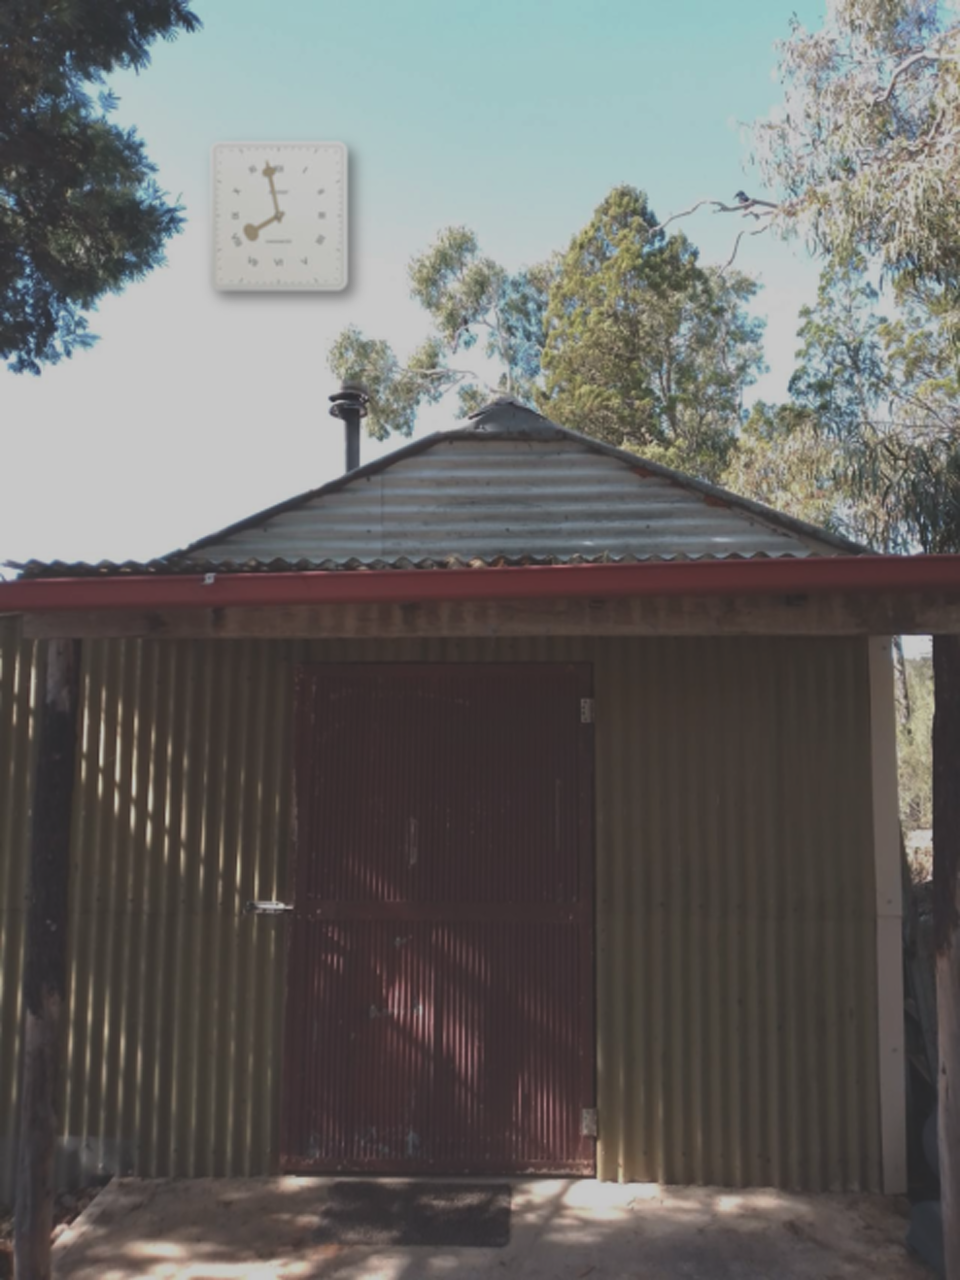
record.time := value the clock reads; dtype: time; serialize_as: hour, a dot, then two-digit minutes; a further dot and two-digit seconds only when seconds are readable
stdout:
7.58
